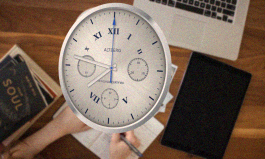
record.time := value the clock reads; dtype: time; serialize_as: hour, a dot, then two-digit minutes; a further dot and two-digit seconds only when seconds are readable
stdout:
7.47
